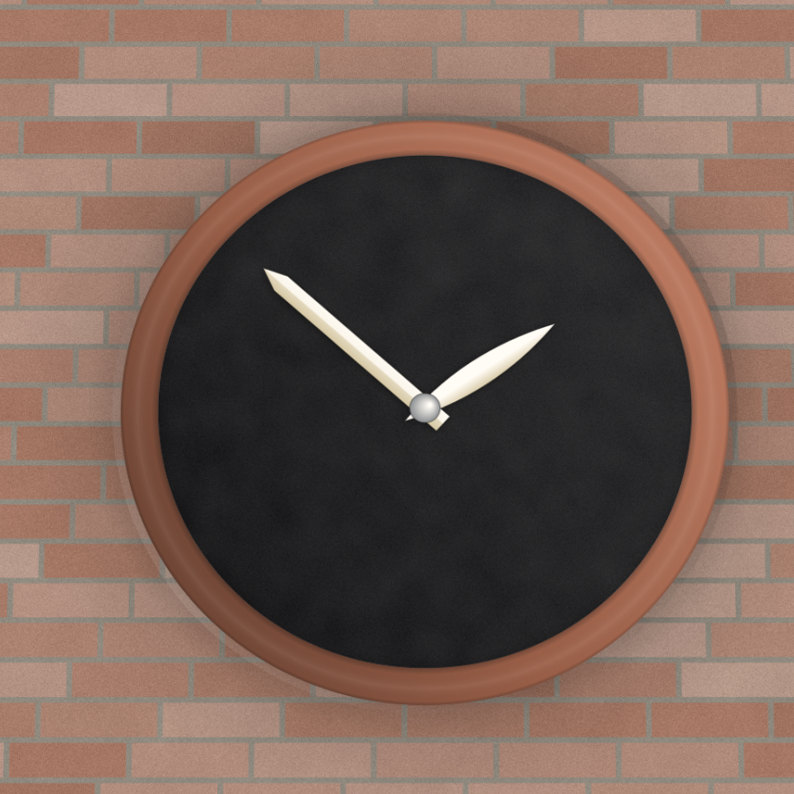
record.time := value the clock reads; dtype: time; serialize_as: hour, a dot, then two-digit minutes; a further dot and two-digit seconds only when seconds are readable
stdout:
1.52
